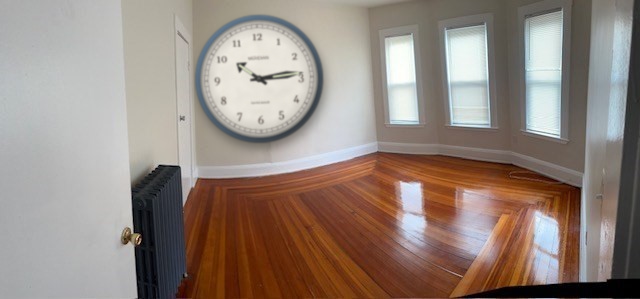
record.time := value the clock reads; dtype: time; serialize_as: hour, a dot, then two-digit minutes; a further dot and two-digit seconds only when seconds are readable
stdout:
10.14
